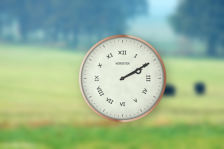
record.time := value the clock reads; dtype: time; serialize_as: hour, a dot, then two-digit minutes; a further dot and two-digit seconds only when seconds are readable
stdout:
2.10
